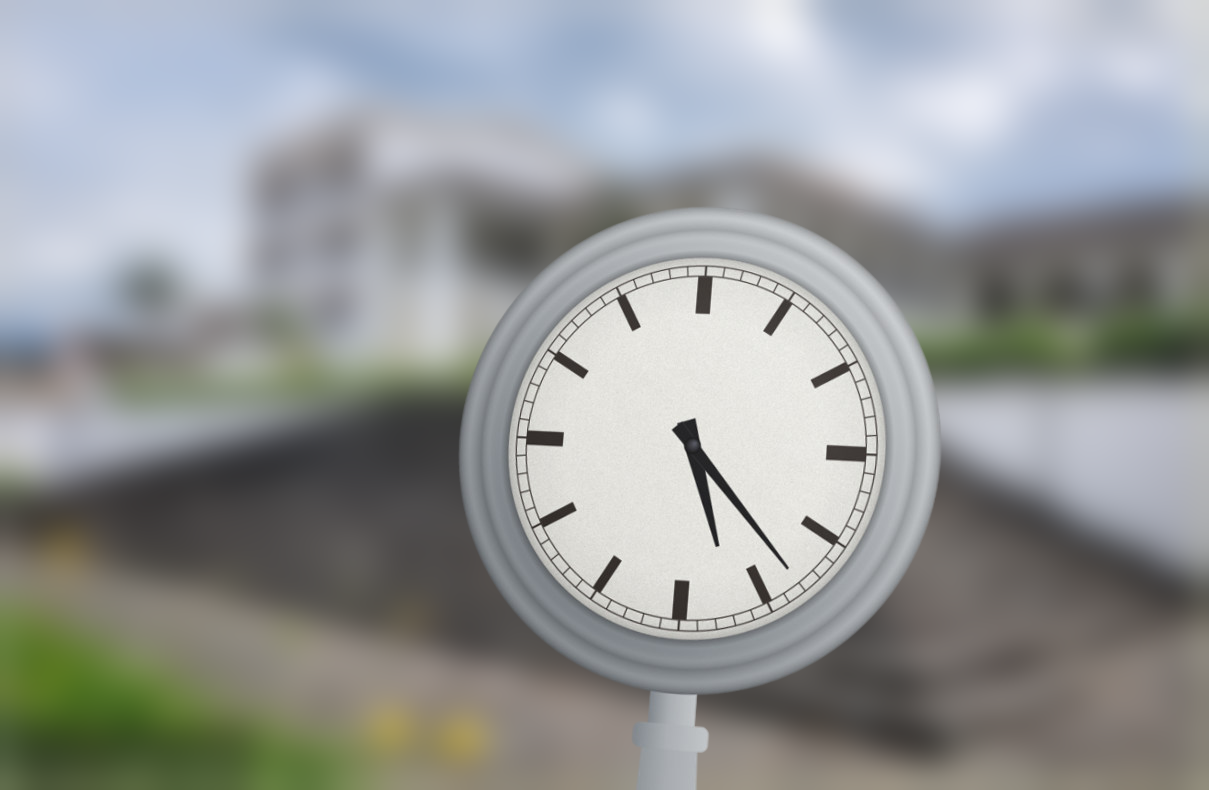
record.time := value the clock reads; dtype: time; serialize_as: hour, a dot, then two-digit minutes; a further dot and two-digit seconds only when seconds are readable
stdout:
5.23
